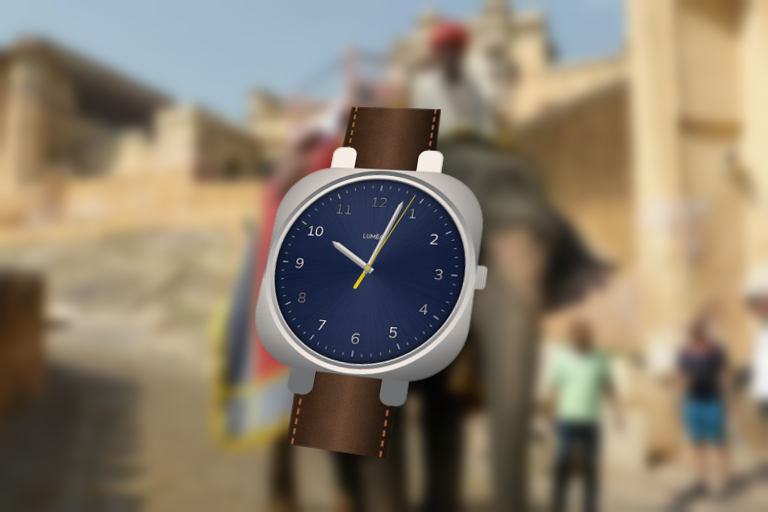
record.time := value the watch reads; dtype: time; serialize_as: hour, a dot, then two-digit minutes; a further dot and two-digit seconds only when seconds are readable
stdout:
10.03.04
